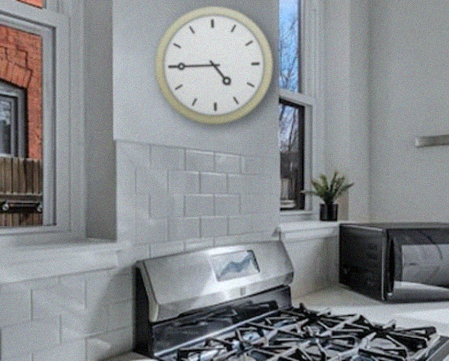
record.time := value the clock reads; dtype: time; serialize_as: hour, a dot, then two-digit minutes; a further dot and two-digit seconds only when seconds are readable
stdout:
4.45
